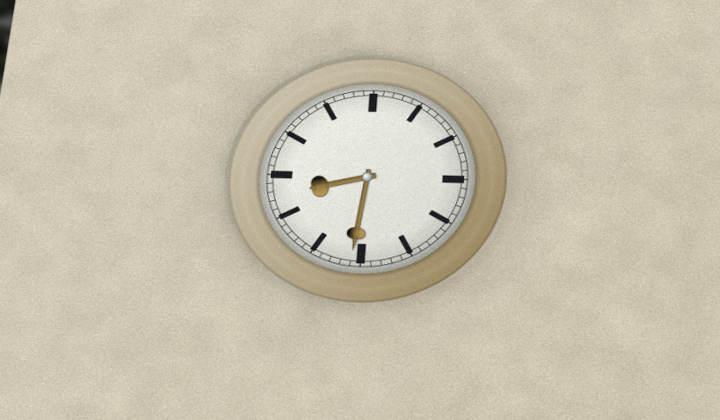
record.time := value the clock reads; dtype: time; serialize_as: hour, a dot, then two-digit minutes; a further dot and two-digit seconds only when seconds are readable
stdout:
8.31
